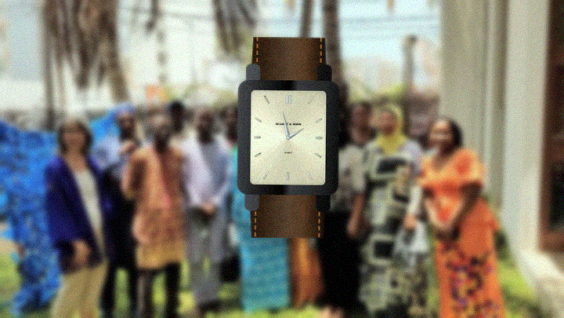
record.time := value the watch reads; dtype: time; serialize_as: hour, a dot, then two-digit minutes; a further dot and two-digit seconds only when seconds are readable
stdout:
1.58
